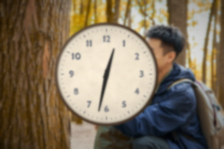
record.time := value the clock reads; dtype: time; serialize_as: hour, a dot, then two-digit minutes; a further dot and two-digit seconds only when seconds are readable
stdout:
12.32
